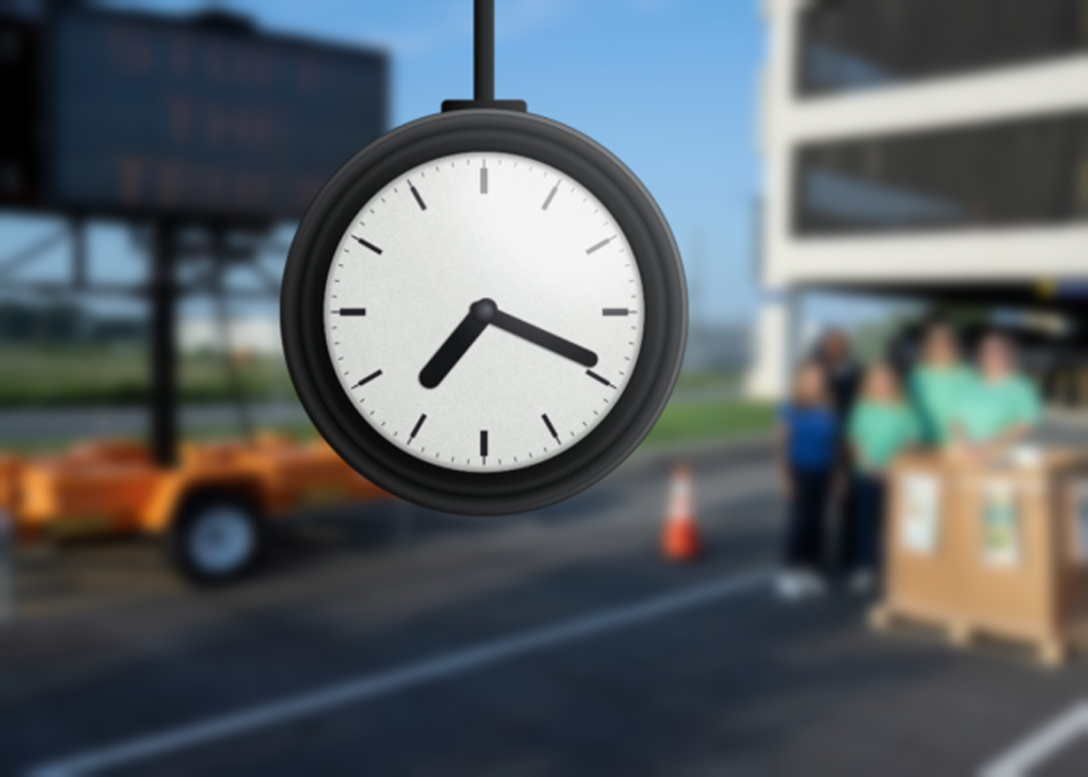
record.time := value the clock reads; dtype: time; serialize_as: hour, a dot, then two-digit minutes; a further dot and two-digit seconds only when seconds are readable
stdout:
7.19
